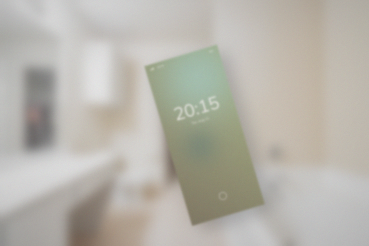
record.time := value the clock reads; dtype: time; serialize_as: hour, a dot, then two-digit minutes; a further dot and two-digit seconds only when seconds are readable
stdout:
20.15
